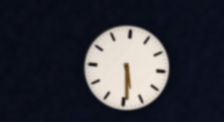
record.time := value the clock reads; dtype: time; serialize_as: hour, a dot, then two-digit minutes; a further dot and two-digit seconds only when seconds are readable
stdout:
5.29
